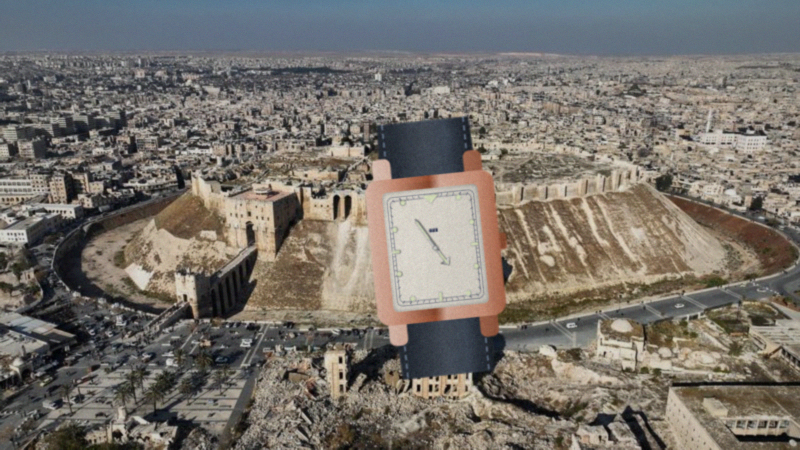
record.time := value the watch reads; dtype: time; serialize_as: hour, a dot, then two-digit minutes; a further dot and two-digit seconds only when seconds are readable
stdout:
4.55
